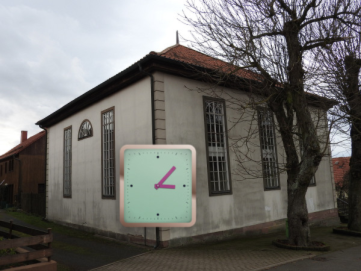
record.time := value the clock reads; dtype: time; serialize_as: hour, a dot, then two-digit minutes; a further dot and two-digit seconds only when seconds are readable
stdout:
3.07
